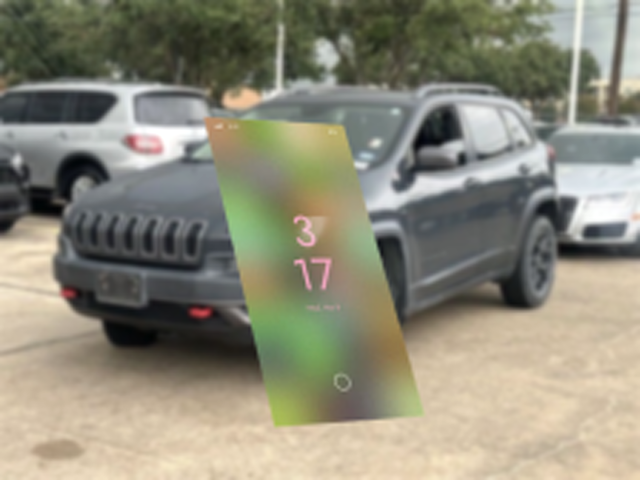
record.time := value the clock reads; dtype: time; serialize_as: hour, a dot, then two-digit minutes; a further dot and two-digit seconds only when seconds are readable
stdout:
3.17
